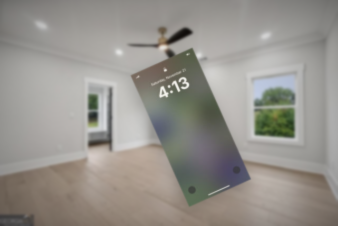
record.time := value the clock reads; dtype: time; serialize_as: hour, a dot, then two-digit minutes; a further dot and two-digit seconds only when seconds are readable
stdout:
4.13
